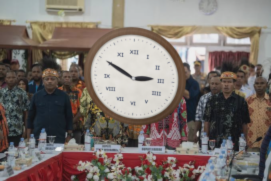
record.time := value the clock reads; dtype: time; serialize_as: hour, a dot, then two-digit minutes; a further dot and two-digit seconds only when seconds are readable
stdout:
2.50
